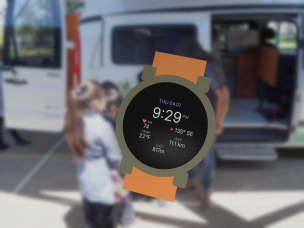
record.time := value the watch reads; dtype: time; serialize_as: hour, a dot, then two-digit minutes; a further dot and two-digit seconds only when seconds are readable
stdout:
9.29
